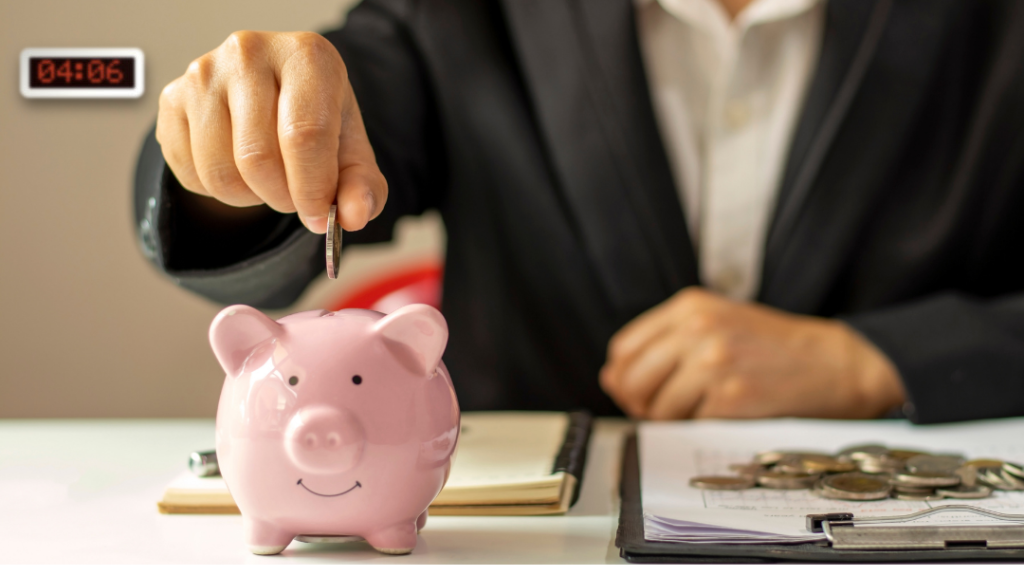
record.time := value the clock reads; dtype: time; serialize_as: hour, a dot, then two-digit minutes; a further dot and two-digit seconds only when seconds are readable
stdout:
4.06
